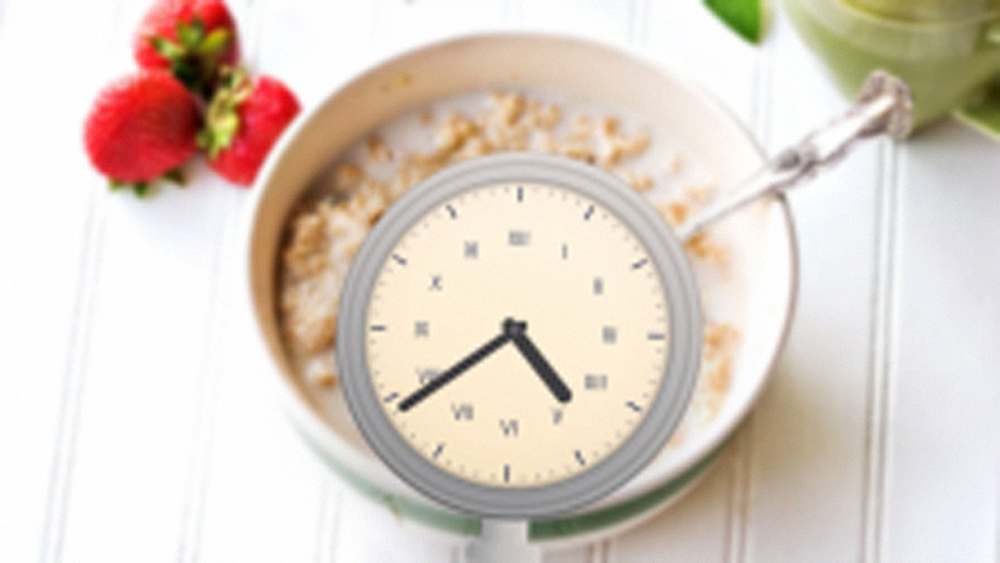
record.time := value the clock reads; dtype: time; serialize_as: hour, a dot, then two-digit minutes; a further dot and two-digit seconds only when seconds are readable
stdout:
4.39
